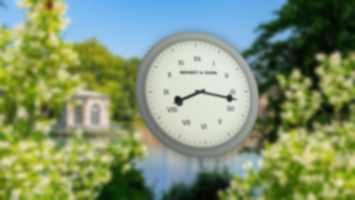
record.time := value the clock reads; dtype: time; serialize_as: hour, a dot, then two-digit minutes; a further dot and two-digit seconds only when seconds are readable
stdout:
8.17
